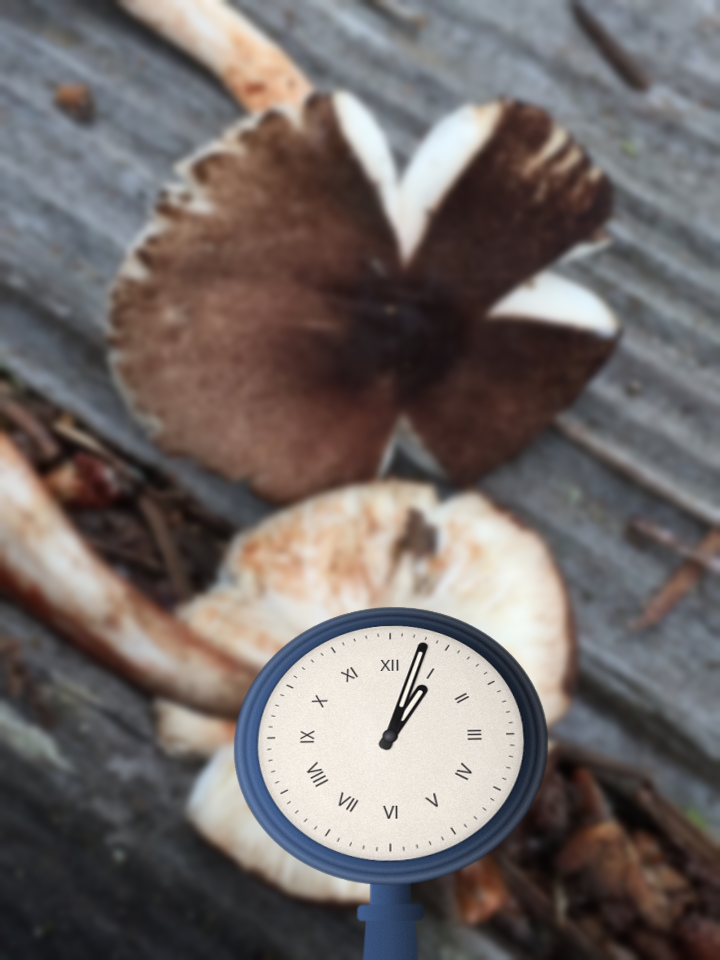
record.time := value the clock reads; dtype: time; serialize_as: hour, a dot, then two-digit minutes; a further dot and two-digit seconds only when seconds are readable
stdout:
1.03
